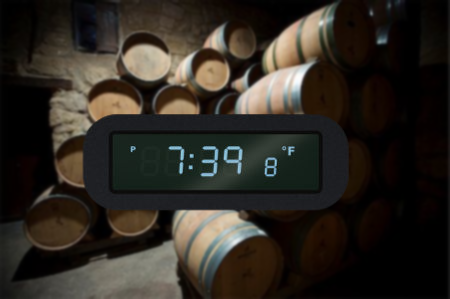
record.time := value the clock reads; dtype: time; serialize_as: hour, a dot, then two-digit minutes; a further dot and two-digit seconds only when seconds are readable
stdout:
7.39
